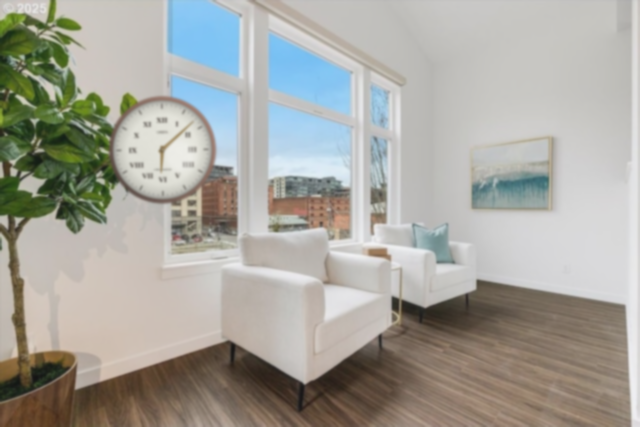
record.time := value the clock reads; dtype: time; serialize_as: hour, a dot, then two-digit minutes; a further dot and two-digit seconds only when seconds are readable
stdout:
6.08
